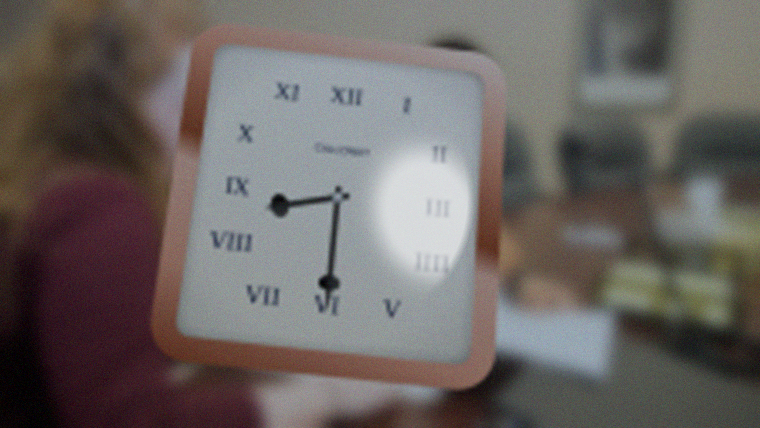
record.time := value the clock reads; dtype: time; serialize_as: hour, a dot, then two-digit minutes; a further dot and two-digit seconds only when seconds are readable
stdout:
8.30
